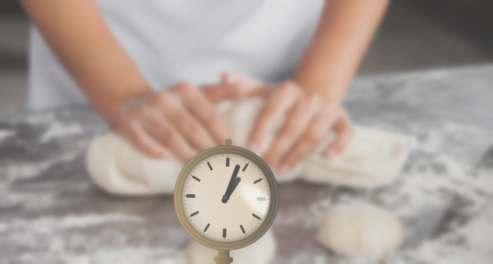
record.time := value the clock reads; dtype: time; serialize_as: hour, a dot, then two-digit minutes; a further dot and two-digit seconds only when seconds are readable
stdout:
1.03
